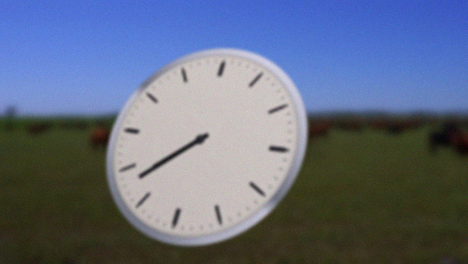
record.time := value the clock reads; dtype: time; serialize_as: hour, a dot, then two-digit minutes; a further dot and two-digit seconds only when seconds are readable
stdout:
7.38
